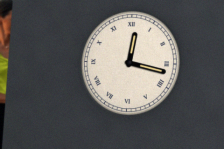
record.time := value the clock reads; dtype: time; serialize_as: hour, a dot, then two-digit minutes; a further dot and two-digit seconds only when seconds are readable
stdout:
12.17
